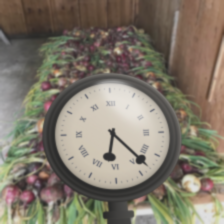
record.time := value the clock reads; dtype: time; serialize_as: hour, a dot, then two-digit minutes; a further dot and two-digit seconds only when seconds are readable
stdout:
6.23
